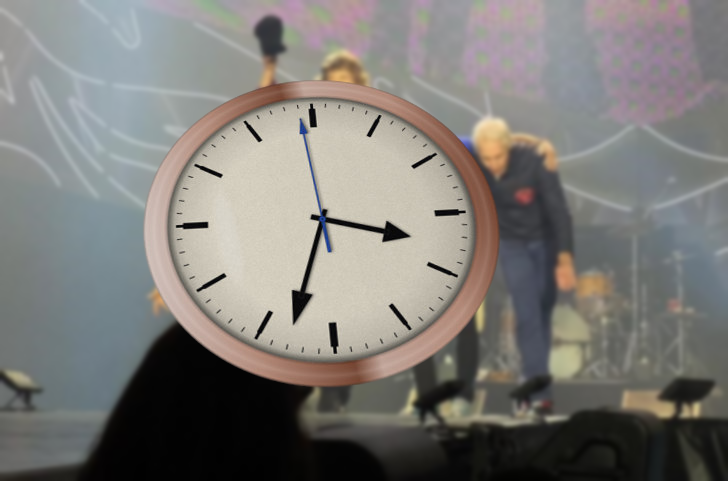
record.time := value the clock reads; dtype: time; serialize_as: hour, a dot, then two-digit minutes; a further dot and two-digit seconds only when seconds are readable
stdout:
3.32.59
